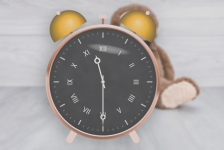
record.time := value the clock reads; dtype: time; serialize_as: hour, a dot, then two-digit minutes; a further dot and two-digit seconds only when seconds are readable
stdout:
11.30
